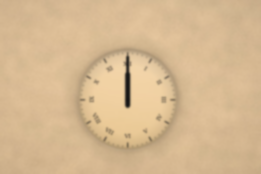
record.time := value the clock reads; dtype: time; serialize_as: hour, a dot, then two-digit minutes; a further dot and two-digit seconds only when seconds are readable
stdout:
12.00
